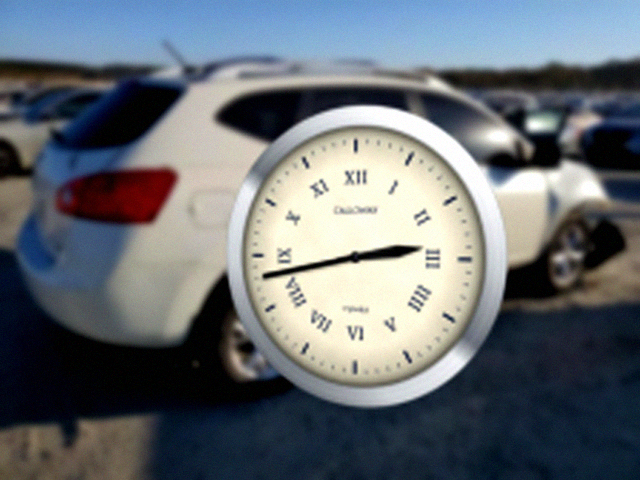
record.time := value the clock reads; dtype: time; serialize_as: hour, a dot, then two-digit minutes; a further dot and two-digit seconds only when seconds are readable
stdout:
2.43
